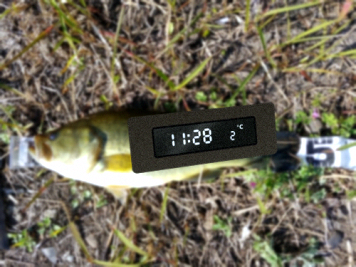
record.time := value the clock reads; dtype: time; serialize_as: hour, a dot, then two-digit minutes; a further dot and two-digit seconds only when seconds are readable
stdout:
11.28
